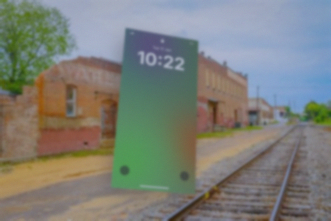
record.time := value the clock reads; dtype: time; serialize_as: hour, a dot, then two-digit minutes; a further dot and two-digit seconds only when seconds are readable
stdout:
10.22
